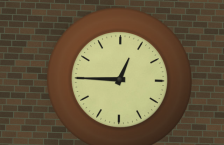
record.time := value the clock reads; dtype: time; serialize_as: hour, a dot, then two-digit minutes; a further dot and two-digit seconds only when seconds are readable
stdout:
12.45
